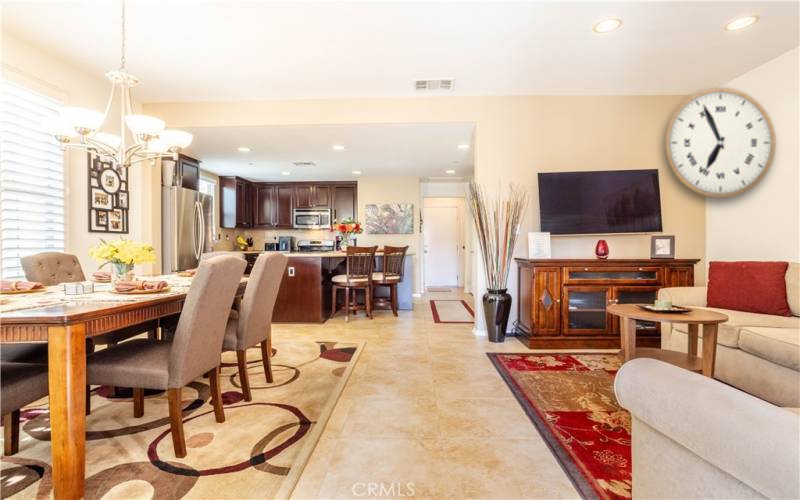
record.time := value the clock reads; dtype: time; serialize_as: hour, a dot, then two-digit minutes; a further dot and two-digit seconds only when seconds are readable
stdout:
6.56
